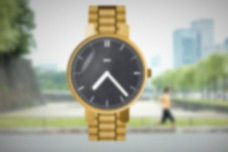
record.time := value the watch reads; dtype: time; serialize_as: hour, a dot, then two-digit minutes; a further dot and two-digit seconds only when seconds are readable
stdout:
7.23
